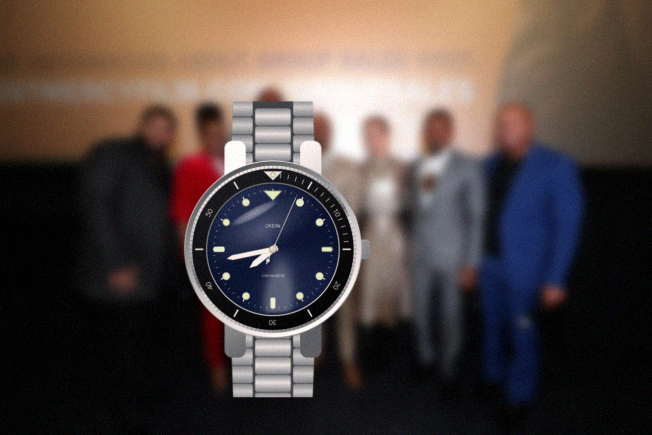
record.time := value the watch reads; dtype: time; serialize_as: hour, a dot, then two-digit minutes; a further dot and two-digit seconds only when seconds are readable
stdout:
7.43.04
